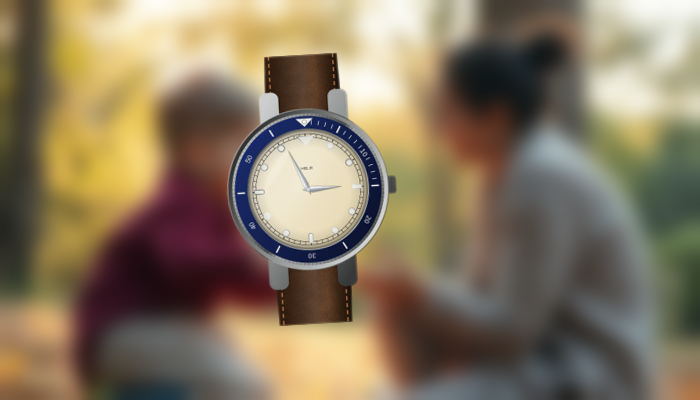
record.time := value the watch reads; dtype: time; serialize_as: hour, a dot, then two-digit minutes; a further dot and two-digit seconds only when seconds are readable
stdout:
2.56
